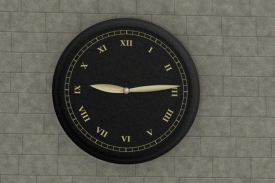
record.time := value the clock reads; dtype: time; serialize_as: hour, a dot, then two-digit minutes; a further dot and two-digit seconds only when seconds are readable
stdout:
9.14
